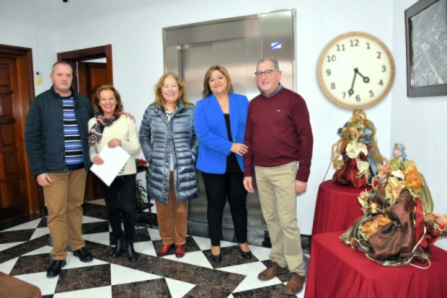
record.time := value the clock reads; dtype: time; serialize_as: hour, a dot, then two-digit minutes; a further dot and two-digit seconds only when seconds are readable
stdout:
4.33
